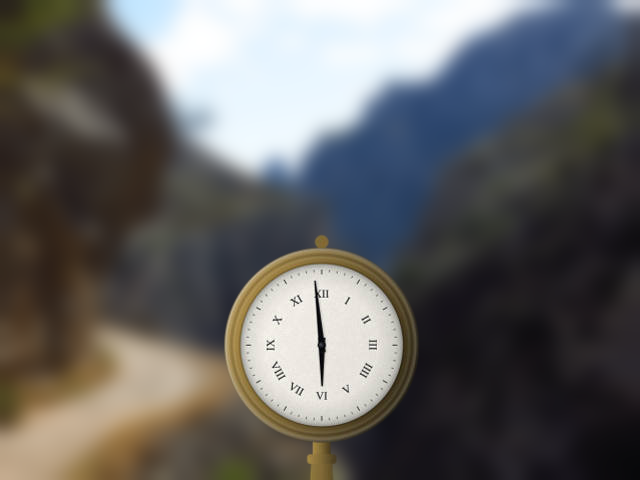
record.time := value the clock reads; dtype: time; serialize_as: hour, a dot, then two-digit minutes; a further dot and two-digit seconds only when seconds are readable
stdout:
5.59
